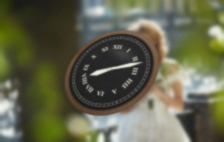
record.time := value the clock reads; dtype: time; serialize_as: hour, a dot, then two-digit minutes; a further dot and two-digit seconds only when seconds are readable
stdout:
8.12
